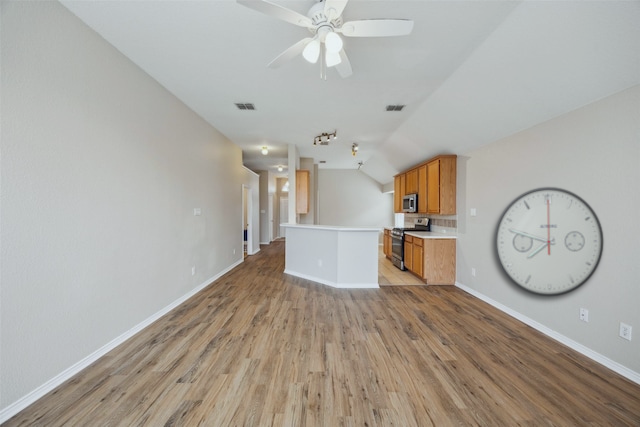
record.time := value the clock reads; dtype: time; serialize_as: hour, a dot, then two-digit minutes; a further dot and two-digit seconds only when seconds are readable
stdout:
7.48
